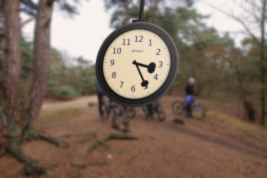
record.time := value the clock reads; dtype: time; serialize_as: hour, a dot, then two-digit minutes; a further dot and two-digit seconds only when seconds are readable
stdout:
3.25
